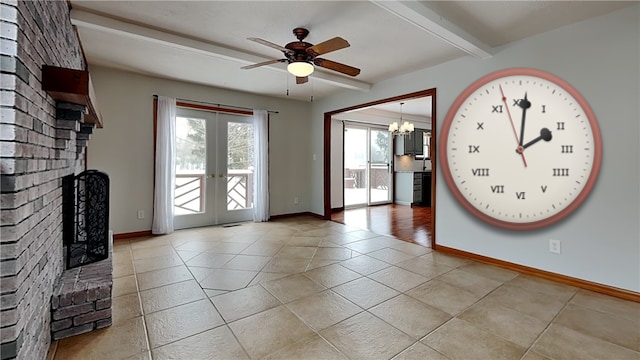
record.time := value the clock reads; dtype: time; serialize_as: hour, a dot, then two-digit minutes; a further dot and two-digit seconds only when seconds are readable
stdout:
2.00.57
